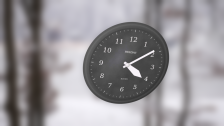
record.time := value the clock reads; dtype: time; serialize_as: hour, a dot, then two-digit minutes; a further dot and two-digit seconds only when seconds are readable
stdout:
4.09
